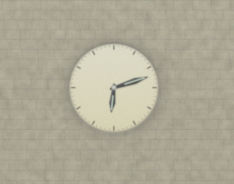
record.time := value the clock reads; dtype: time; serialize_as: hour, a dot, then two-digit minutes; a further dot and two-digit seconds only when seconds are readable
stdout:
6.12
